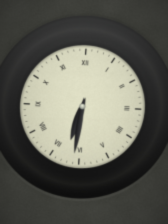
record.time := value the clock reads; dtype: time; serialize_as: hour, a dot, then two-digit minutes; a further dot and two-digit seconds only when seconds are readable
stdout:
6.31
